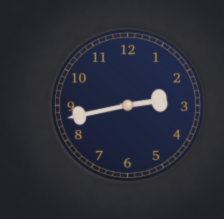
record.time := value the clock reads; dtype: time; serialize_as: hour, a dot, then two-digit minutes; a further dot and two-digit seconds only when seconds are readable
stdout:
2.43
